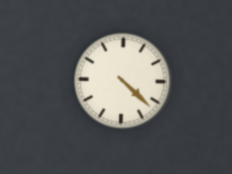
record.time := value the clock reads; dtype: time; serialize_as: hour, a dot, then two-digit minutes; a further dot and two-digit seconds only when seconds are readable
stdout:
4.22
